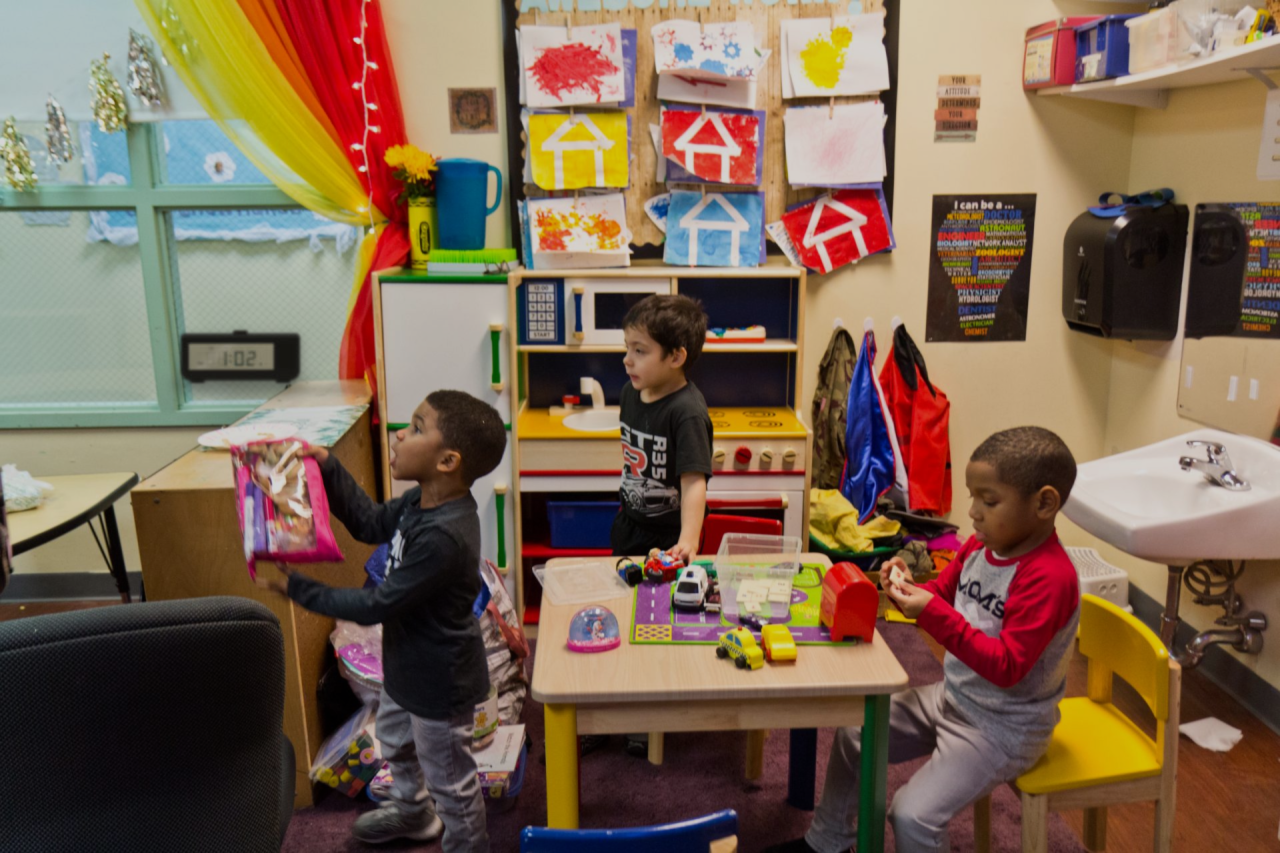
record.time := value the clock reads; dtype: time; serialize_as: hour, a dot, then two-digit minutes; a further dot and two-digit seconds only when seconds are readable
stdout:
1.02
